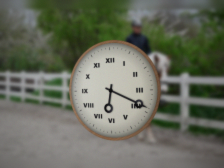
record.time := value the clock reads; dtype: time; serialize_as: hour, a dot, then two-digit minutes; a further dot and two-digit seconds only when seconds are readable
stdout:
6.19
